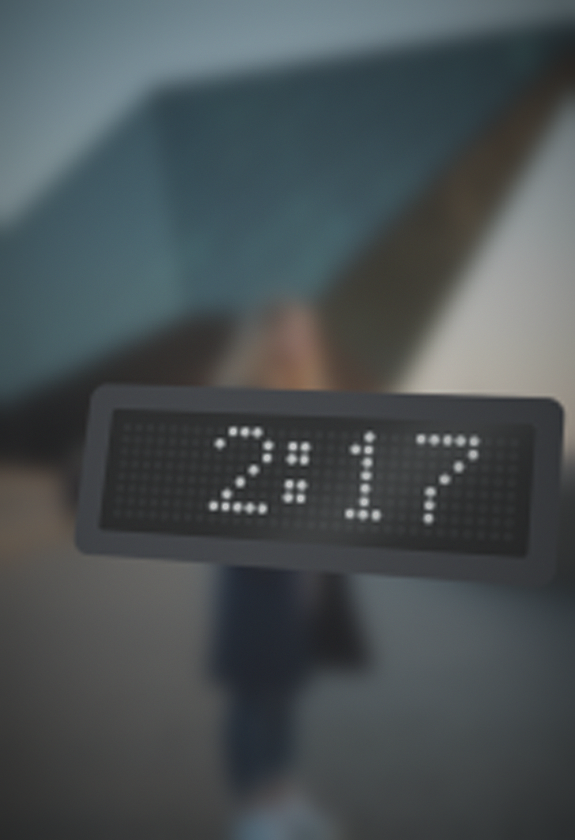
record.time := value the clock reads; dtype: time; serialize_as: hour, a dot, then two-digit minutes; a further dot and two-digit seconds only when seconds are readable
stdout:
2.17
